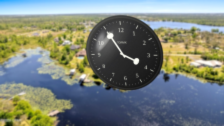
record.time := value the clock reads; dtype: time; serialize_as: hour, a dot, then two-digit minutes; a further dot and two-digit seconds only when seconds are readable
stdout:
3.55
